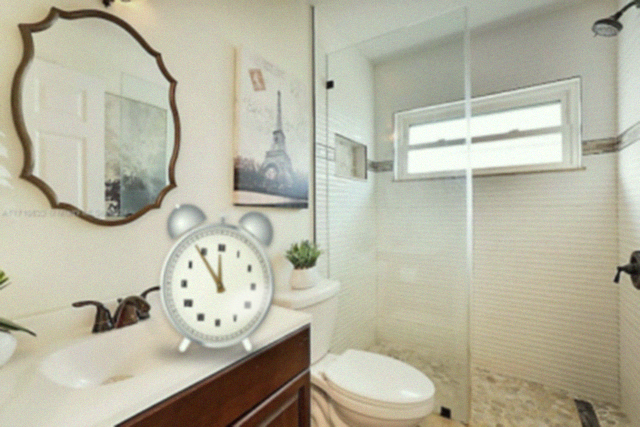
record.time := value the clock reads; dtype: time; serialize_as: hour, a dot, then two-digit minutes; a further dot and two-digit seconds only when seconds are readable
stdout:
11.54
